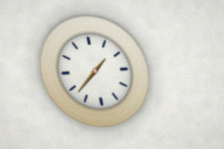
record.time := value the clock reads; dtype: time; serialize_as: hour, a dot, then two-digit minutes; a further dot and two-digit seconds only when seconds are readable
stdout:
1.38
